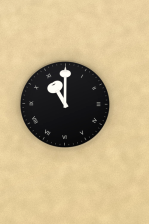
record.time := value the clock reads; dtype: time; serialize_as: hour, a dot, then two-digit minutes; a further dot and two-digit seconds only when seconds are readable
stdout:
11.00
